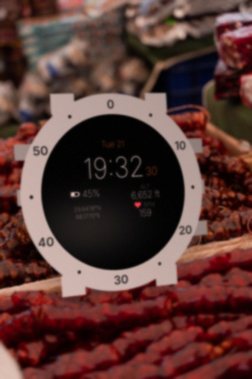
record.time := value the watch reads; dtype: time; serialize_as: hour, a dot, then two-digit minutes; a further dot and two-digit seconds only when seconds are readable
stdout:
19.32.30
